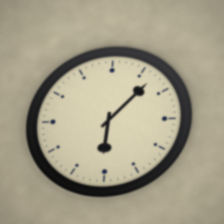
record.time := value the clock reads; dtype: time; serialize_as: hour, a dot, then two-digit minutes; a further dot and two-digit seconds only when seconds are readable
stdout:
6.07
